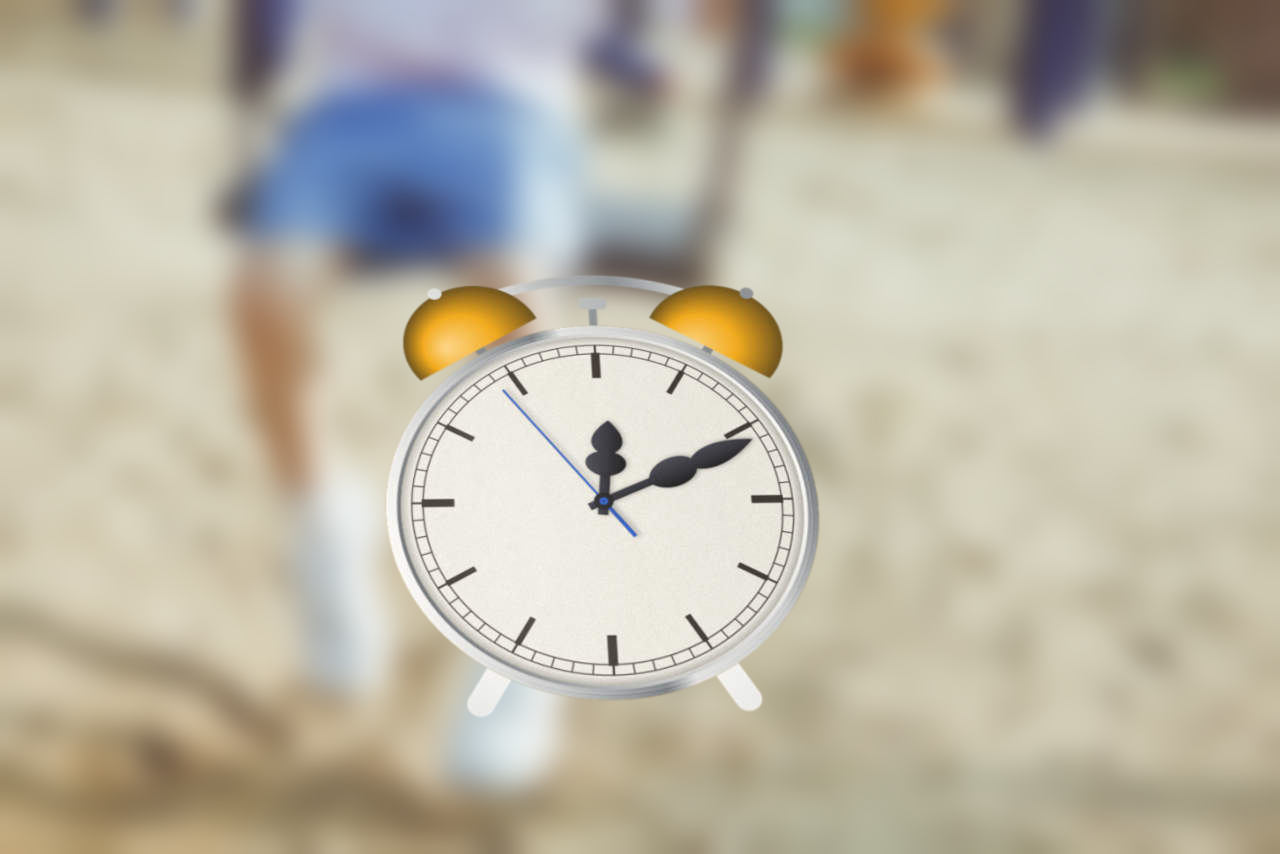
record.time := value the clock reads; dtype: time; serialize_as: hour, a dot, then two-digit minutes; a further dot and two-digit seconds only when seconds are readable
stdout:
12.10.54
